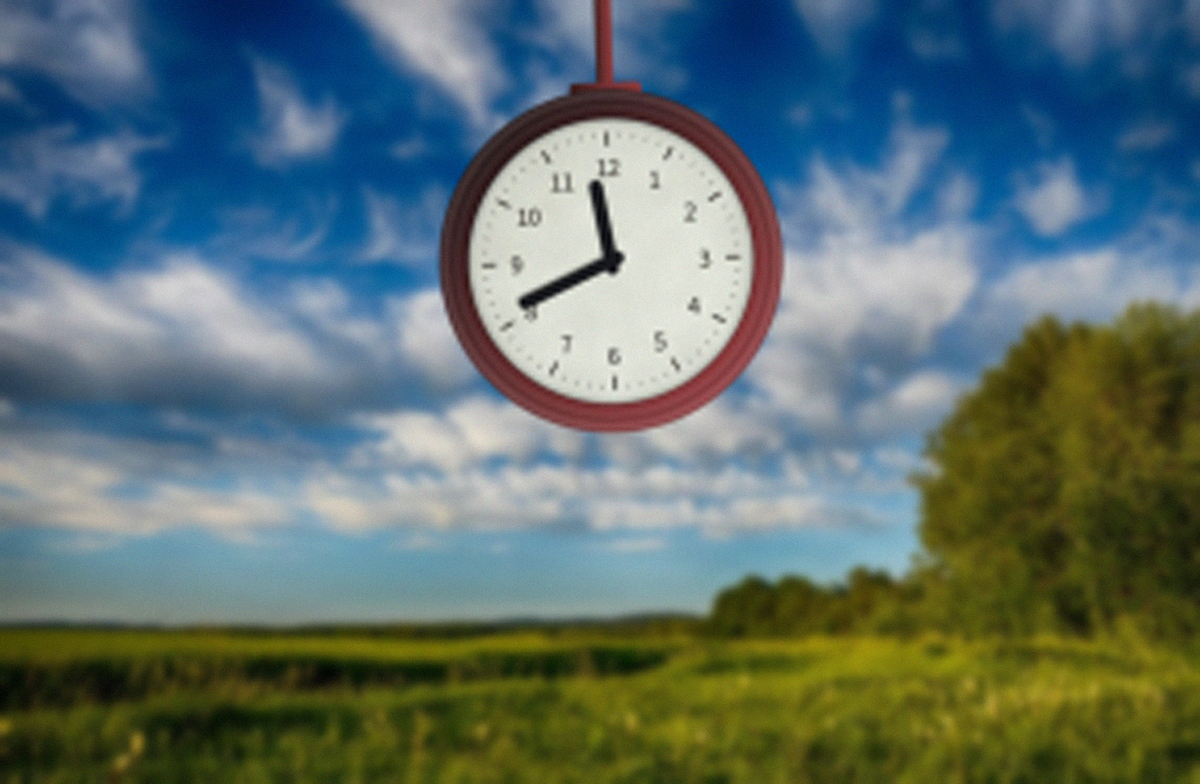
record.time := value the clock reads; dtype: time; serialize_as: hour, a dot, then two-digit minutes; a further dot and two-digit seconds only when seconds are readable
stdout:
11.41
